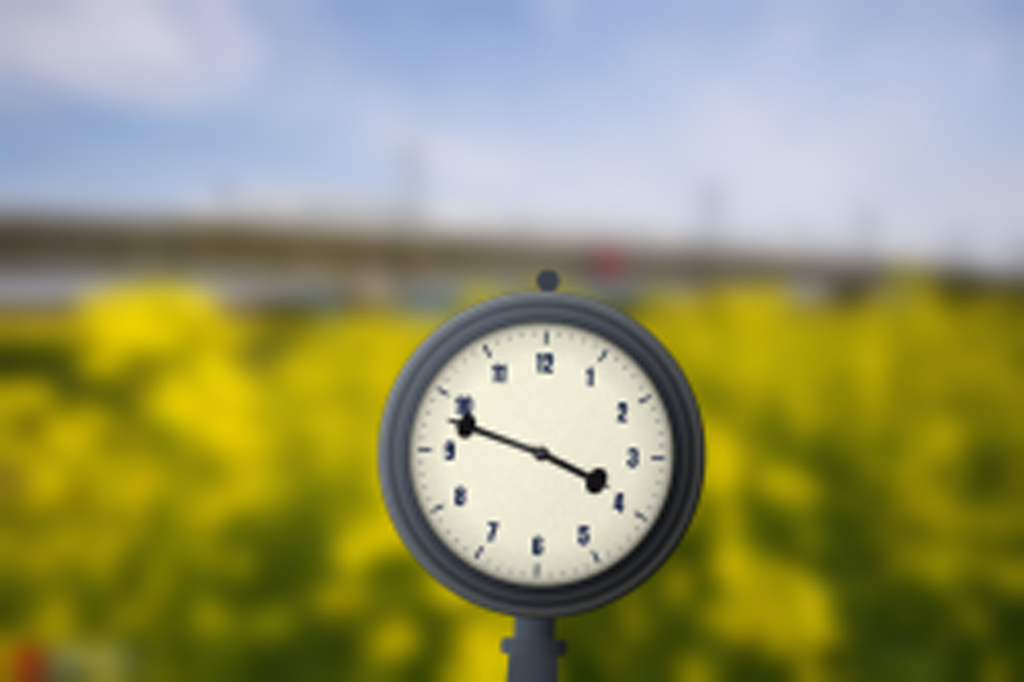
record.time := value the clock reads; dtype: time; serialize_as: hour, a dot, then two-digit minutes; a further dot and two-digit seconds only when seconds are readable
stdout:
3.48
